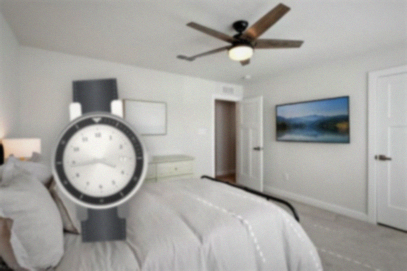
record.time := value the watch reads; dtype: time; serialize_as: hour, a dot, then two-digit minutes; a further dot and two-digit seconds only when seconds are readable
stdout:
3.44
